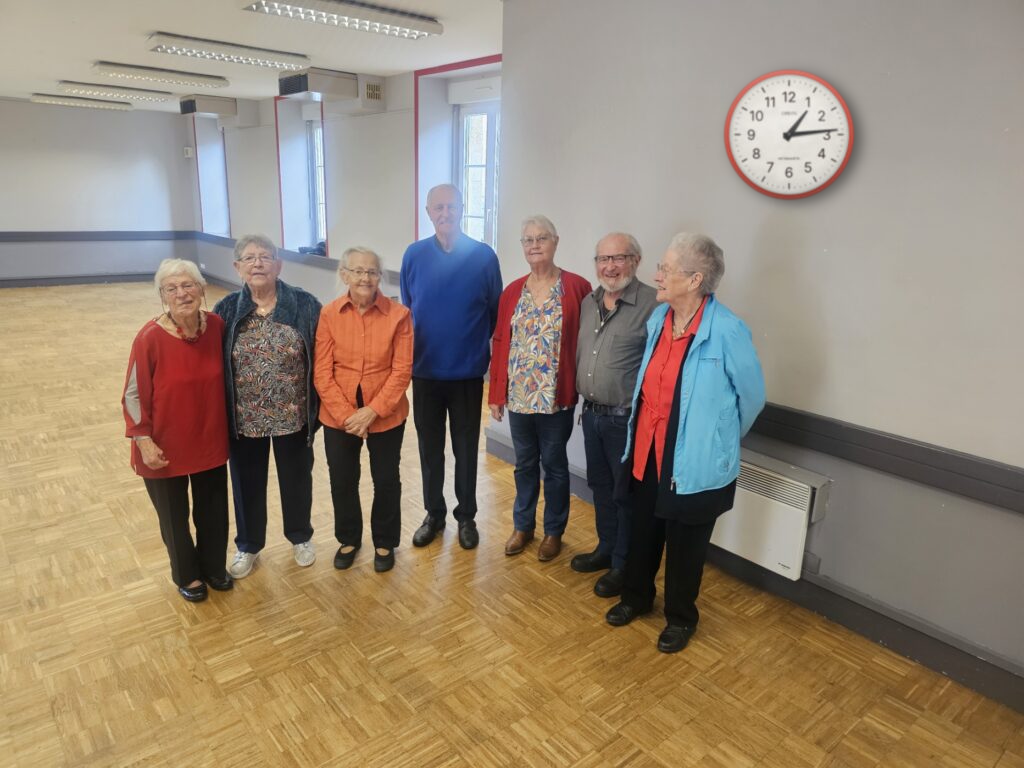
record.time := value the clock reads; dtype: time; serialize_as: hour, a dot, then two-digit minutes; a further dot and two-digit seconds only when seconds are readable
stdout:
1.14
